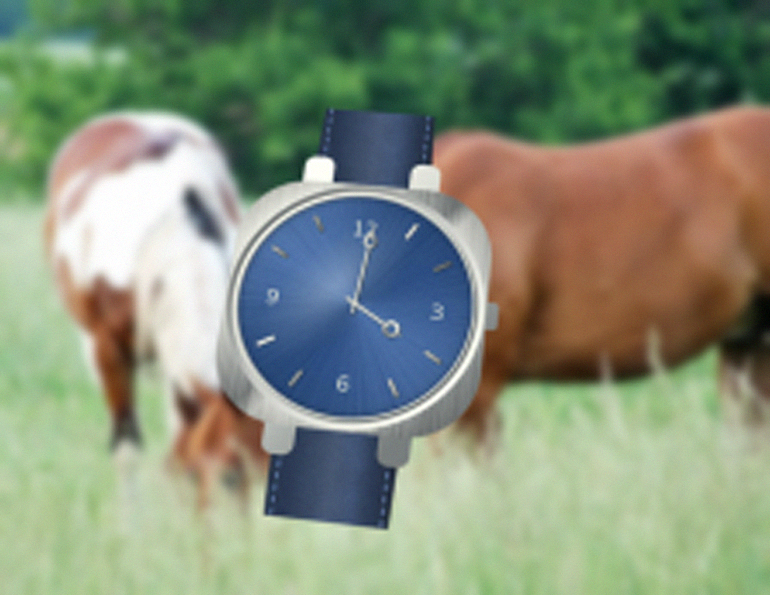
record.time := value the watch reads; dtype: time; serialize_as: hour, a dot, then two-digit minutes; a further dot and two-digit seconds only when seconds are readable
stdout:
4.01
